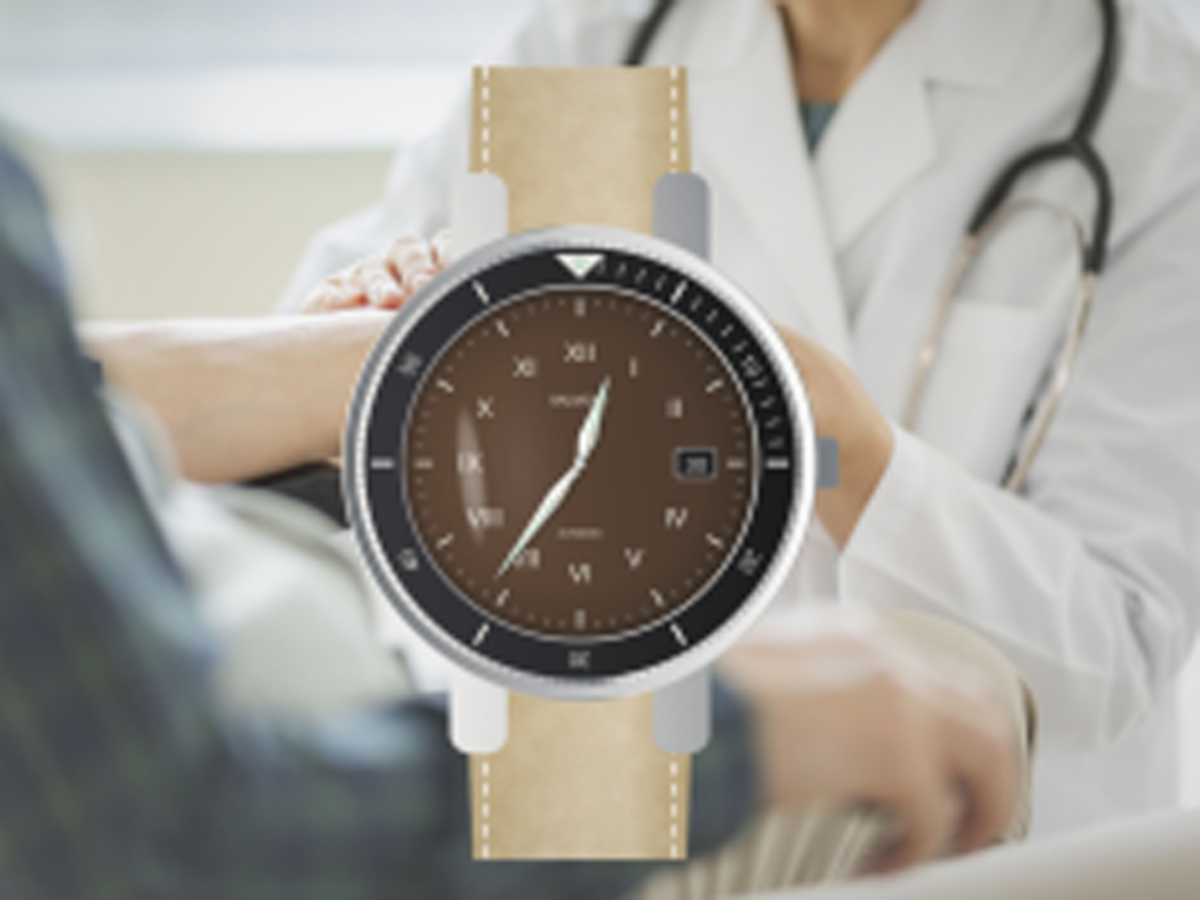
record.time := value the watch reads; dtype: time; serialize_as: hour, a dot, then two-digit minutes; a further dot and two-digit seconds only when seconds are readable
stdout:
12.36
